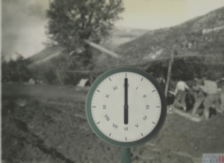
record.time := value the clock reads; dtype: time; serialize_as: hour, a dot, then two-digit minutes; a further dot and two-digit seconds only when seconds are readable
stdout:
6.00
